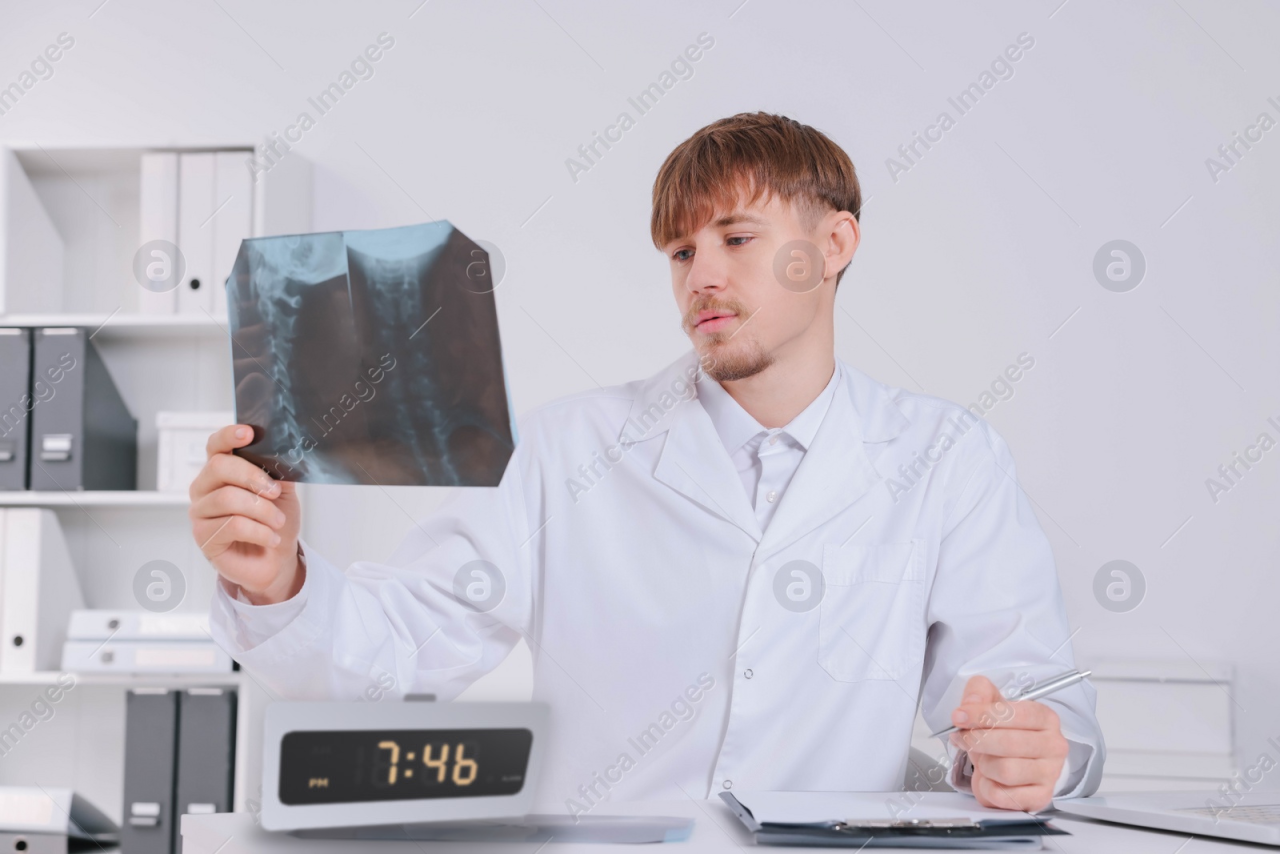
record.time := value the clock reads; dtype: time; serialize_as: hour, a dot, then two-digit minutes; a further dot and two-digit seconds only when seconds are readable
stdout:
7.46
